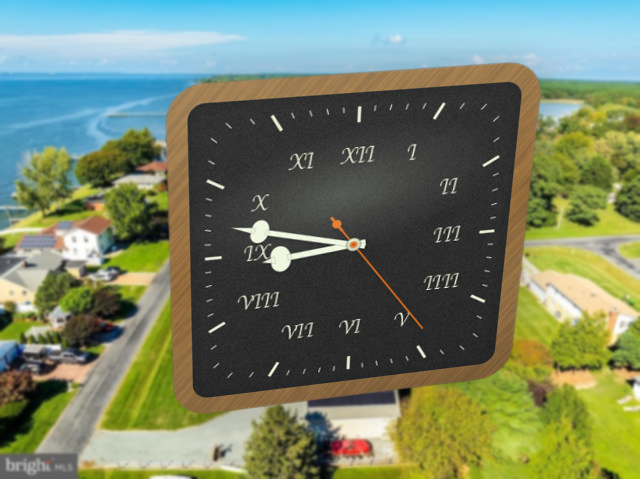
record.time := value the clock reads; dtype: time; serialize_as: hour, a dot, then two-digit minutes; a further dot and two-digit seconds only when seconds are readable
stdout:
8.47.24
